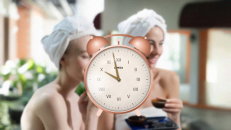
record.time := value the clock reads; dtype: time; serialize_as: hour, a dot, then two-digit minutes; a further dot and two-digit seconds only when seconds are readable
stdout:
9.58
